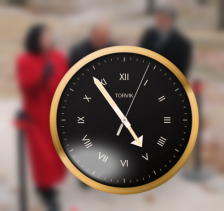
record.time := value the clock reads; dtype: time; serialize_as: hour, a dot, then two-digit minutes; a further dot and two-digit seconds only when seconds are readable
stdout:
4.54.04
